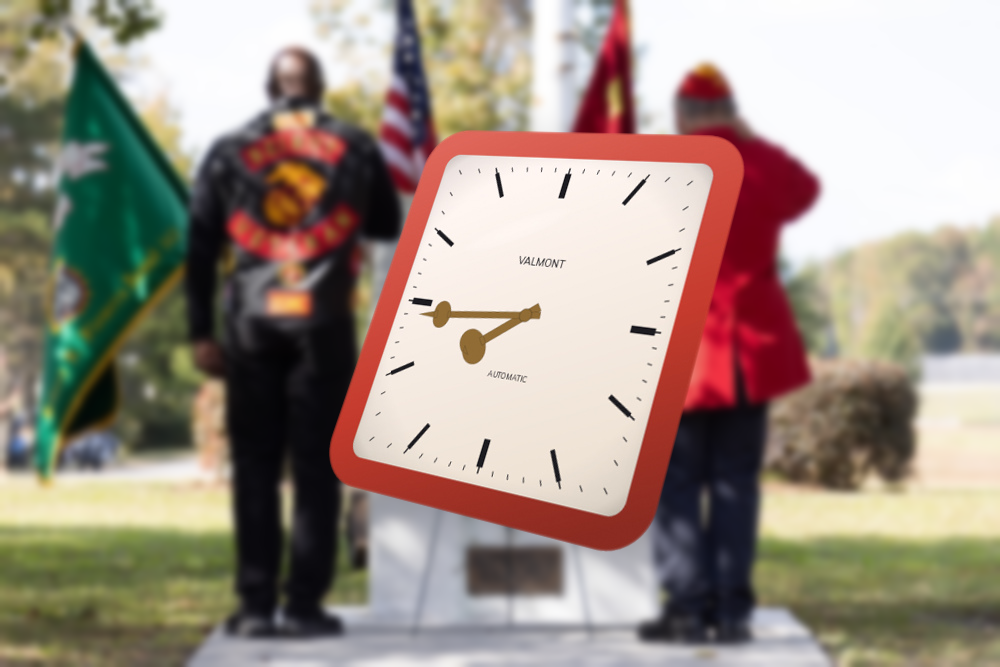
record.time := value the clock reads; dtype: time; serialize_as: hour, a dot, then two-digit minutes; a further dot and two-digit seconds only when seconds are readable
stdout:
7.44
